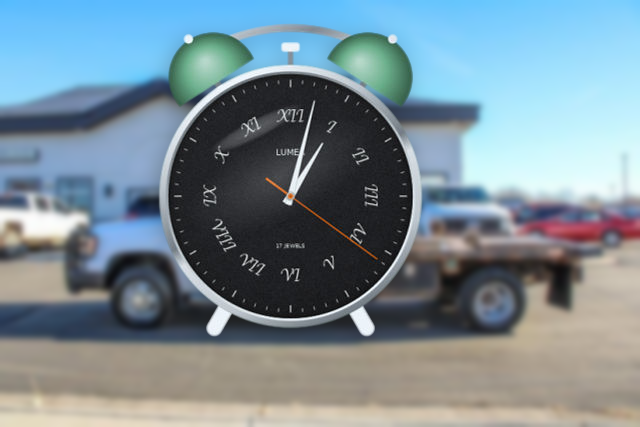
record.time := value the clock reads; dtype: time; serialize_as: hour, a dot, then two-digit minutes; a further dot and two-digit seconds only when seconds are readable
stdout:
1.02.21
